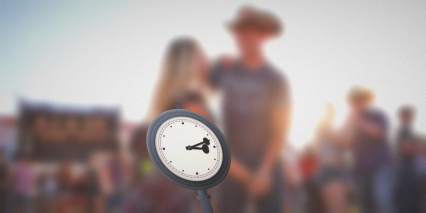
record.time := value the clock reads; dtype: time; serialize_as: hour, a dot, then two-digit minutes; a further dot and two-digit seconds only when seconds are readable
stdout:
3.12
